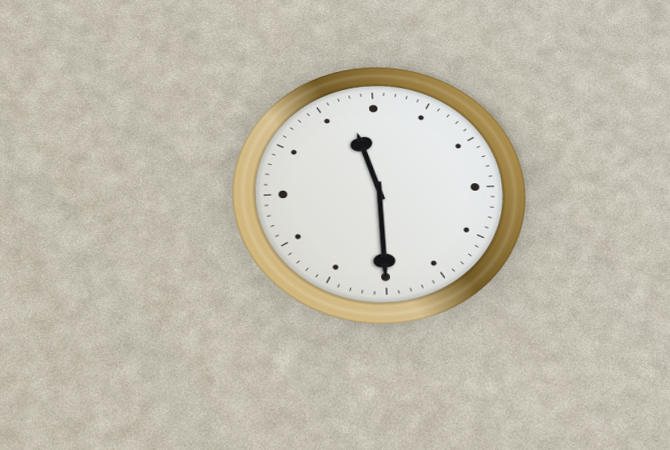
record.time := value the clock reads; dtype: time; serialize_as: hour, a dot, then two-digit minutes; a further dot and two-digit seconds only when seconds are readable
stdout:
11.30
